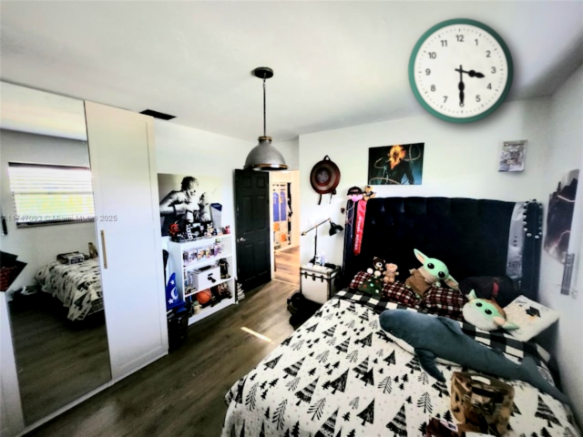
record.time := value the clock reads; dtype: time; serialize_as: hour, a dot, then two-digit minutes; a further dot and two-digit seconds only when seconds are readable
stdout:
3.30
